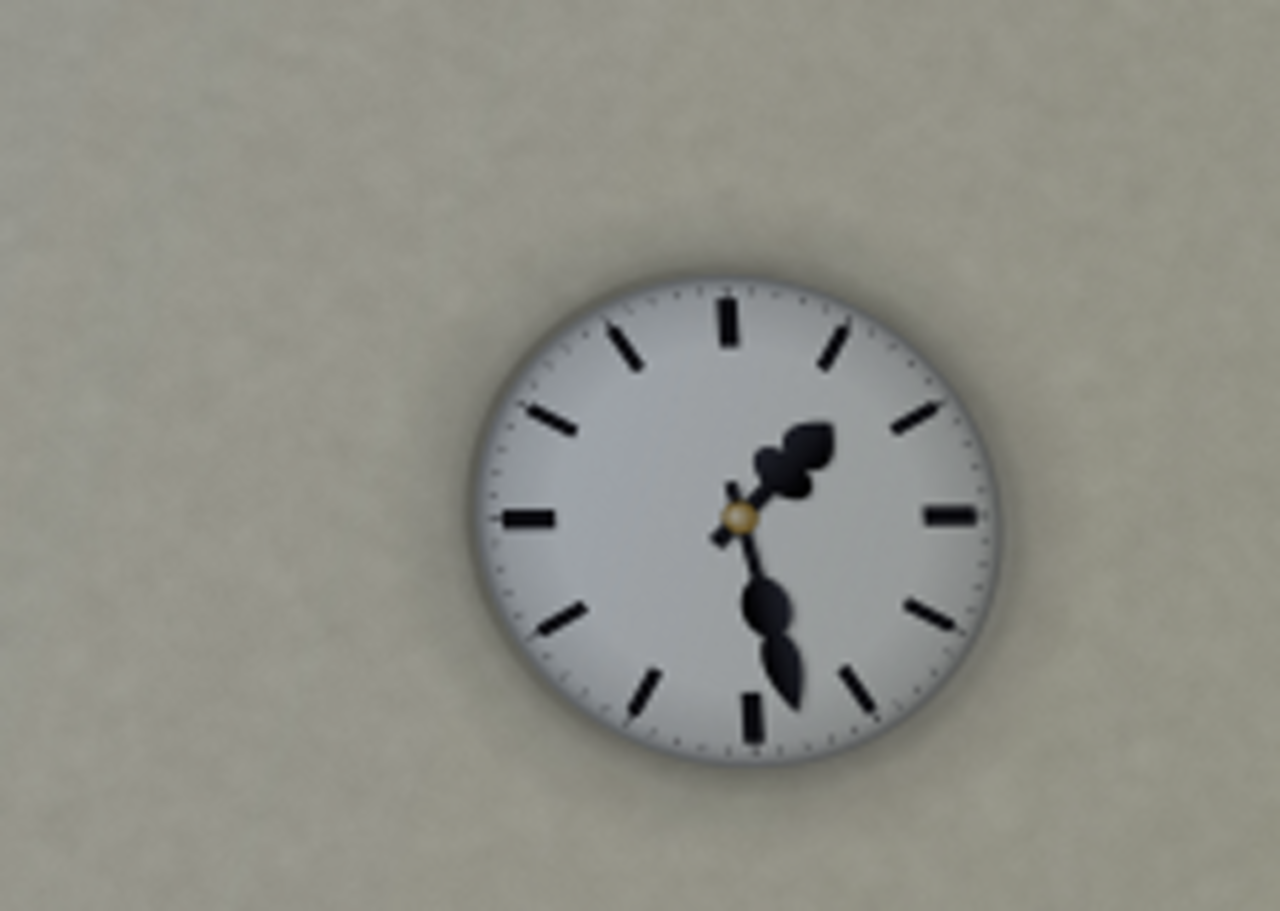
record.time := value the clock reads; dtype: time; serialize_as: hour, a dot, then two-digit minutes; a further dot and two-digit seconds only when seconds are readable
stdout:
1.28
